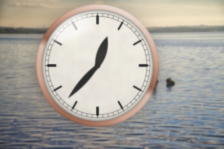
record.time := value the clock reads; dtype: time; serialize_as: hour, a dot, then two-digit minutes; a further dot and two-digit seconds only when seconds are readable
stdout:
12.37
